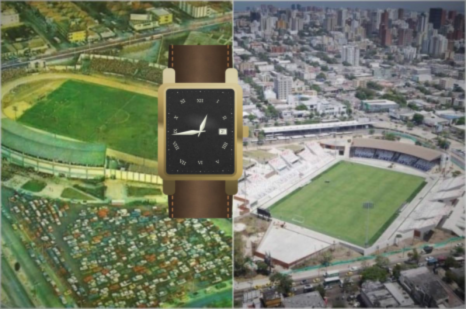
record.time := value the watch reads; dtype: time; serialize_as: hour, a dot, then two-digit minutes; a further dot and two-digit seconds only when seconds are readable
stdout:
12.44
